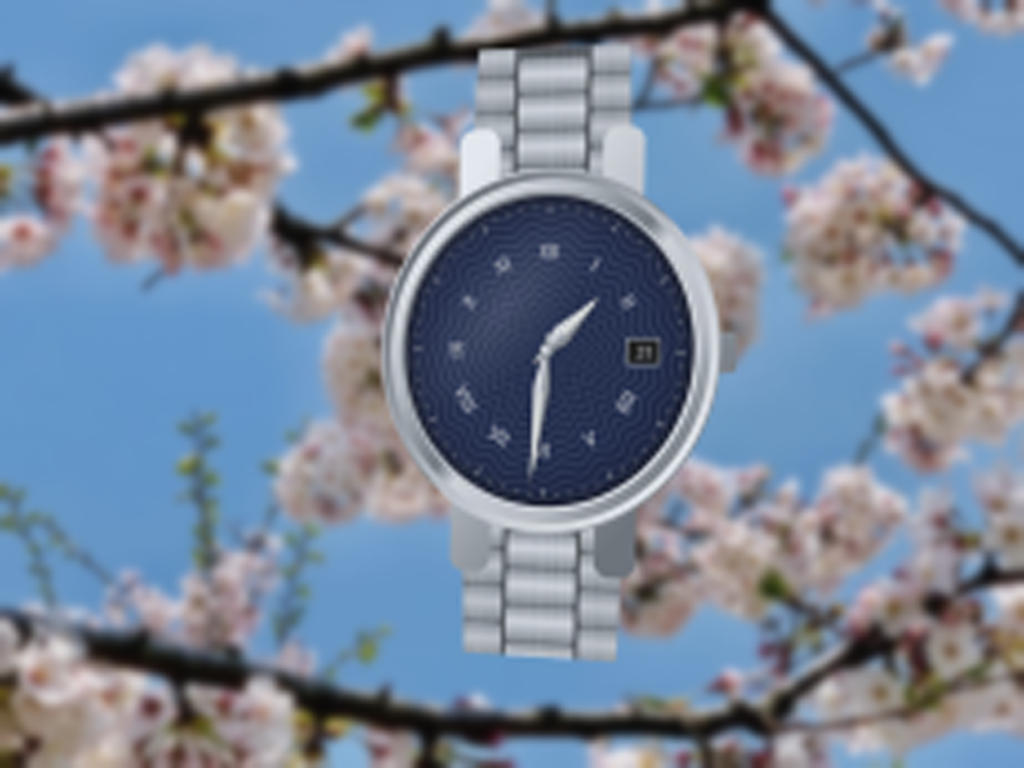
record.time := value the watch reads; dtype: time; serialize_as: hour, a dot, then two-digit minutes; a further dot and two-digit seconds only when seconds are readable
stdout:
1.31
